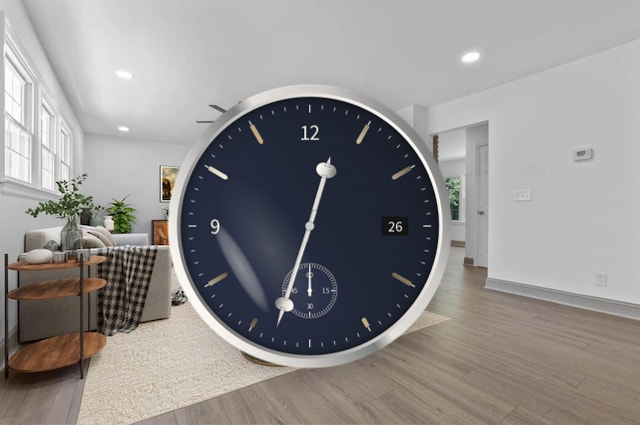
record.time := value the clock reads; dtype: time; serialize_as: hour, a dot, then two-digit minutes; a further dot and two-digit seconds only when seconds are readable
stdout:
12.33
